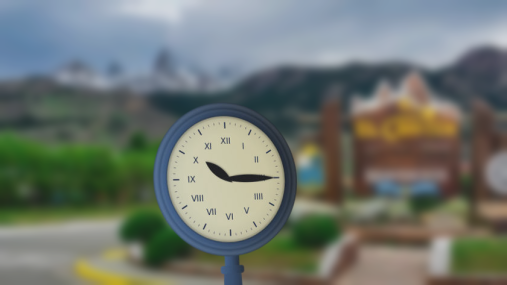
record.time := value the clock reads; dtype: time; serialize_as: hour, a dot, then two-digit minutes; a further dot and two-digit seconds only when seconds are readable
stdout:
10.15
